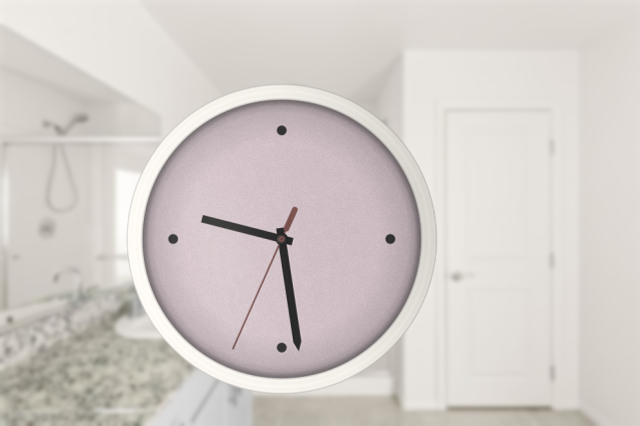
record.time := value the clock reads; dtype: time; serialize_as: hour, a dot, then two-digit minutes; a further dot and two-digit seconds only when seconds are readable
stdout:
9.28.34
